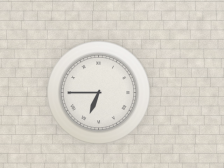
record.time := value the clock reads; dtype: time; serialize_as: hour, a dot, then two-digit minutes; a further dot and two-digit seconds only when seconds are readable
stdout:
6.45
